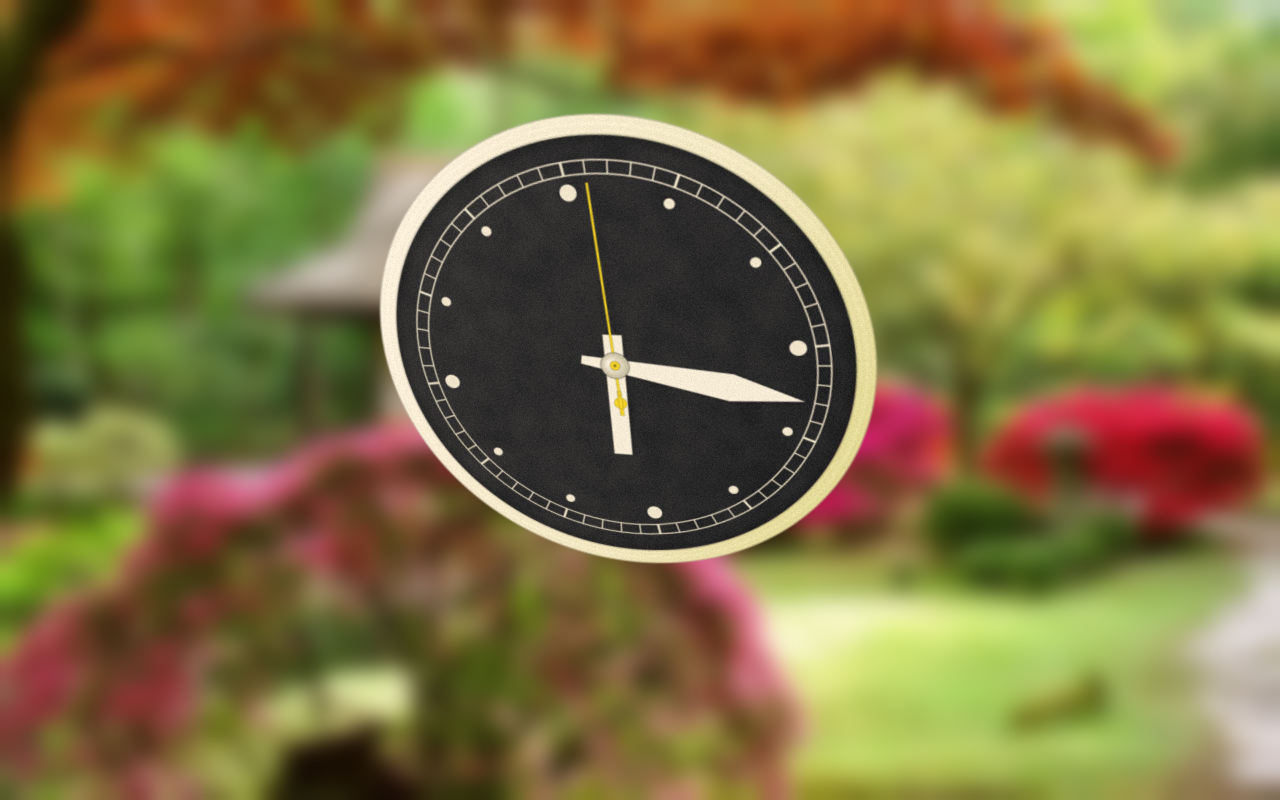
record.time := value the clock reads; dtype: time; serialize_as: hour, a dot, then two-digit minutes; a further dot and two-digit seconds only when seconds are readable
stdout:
6.18.01
